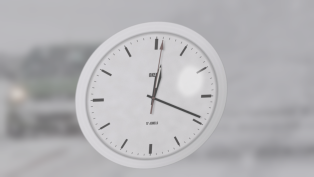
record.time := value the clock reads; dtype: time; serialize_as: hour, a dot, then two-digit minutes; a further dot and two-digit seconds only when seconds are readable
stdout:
12.19.01
